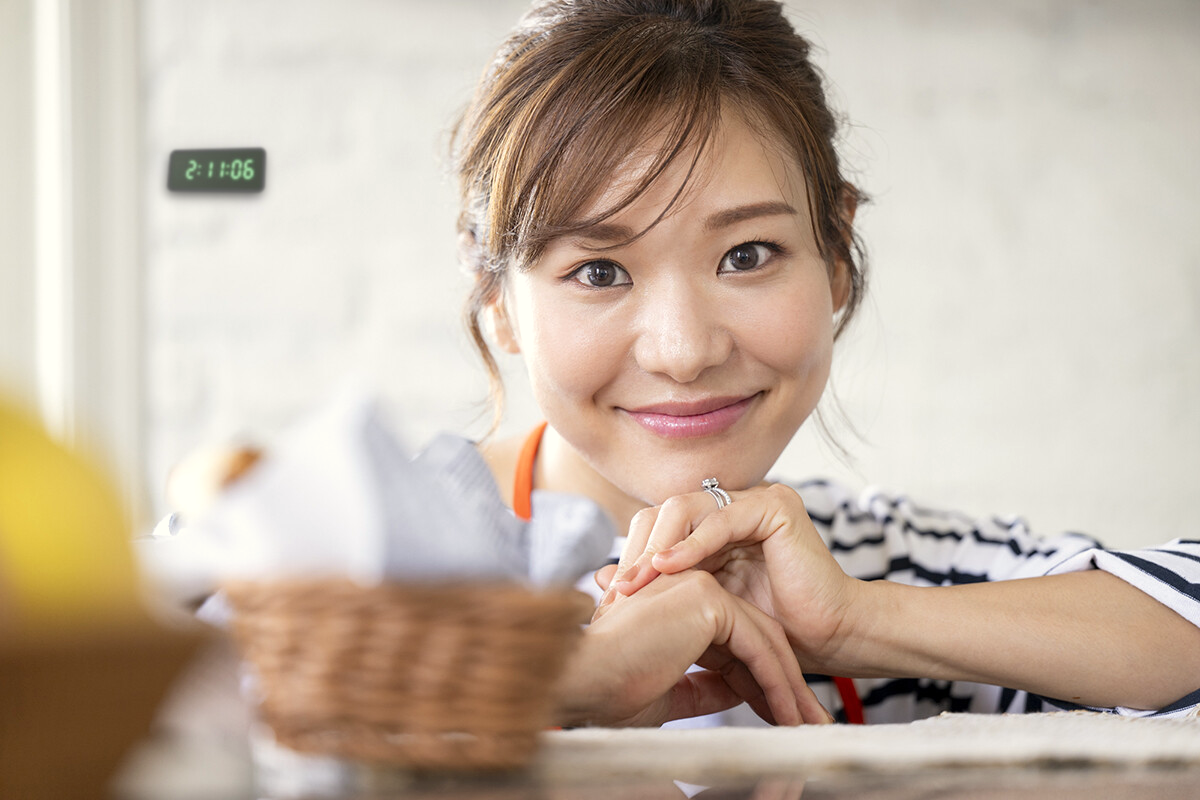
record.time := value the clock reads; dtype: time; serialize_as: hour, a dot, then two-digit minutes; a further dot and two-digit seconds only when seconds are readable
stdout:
2.11.06
